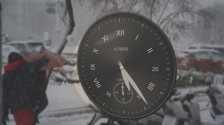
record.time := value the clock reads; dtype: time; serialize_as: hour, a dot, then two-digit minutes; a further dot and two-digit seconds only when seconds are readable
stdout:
5.24
